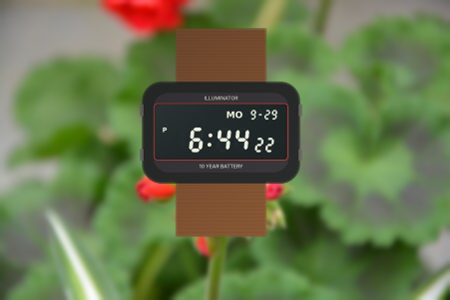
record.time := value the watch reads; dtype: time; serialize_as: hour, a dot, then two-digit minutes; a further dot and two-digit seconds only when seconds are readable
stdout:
6.44.22
